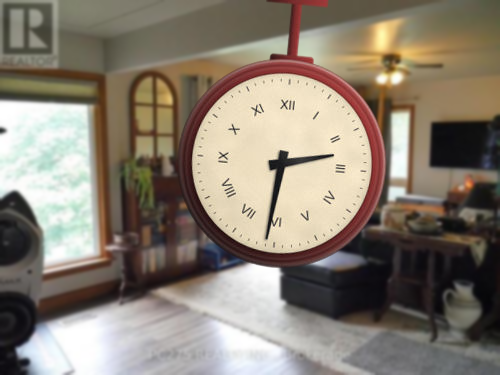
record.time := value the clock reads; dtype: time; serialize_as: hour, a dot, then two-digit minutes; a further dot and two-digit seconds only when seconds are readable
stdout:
2.31
